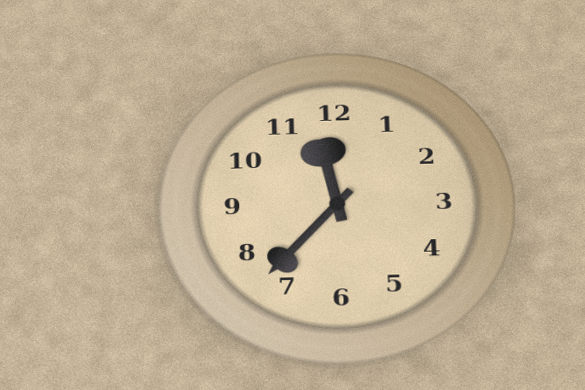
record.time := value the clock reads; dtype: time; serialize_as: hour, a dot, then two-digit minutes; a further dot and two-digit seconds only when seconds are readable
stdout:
11.37
